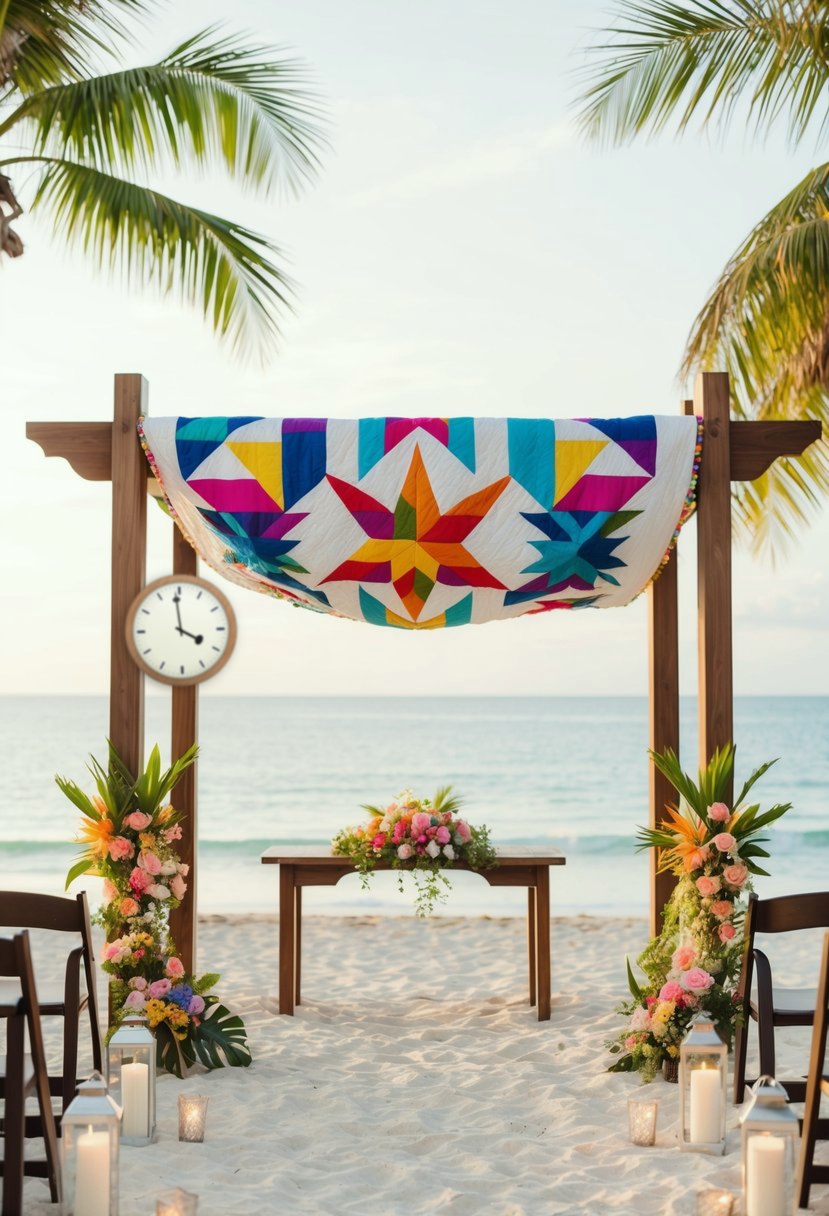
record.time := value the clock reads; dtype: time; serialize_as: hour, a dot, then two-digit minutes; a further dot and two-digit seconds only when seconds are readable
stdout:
3.59
